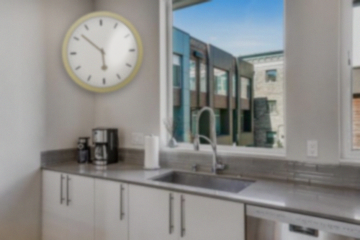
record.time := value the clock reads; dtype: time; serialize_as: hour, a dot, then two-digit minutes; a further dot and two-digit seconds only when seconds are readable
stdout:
5.52
